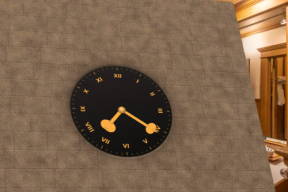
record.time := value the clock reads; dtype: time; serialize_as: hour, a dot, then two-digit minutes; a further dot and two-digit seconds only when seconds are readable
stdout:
7.21
